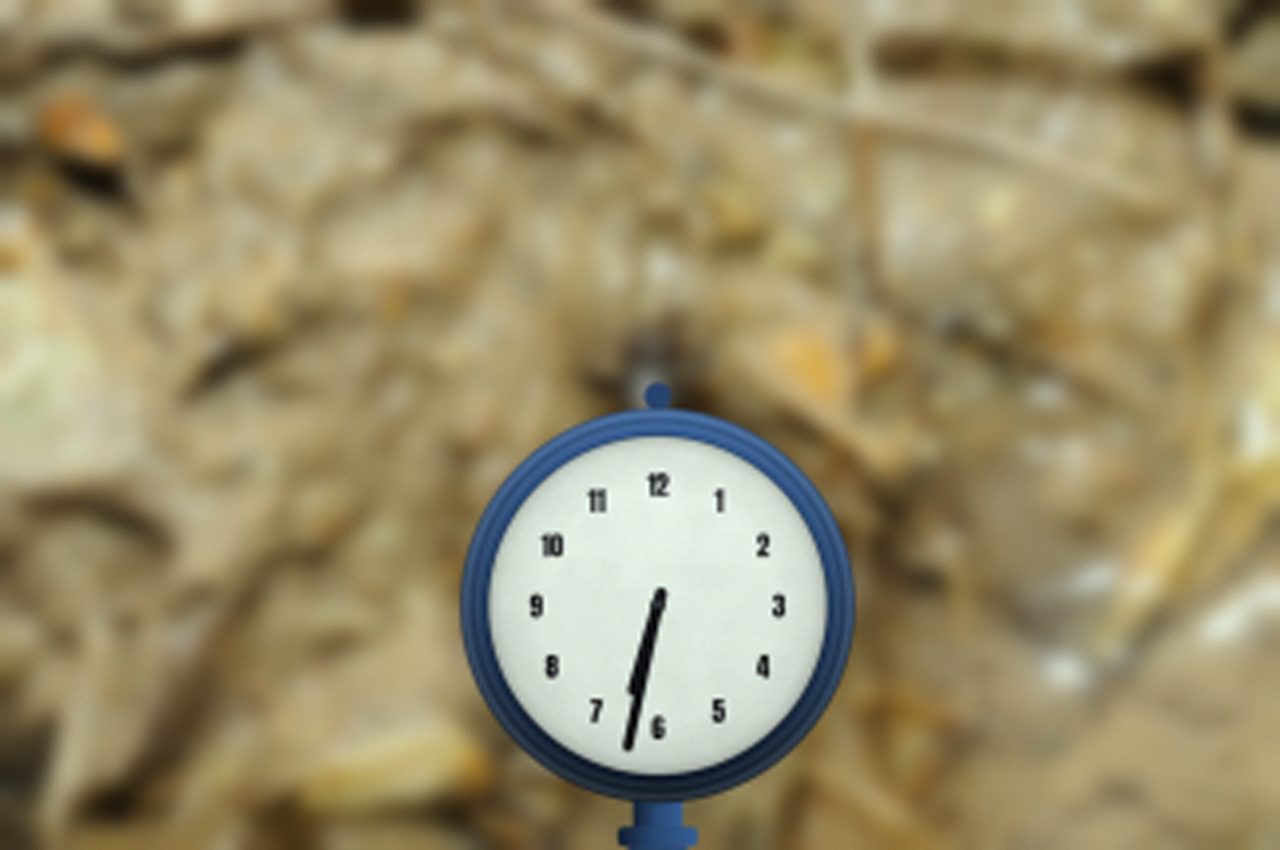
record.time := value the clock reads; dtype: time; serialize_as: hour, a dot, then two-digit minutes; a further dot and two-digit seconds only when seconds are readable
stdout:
6.32
